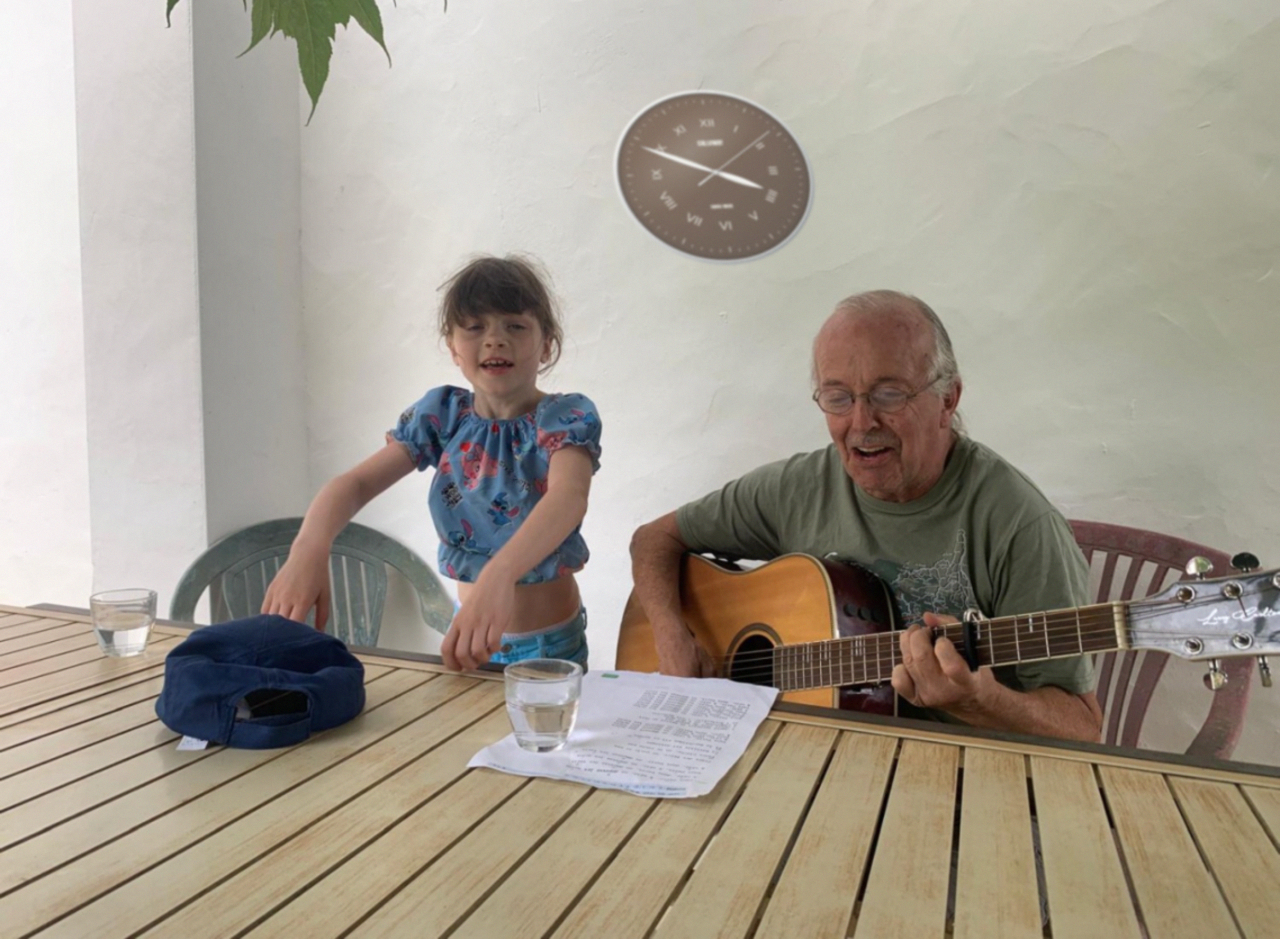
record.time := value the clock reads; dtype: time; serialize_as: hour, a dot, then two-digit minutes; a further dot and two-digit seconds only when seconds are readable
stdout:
3.49.09
